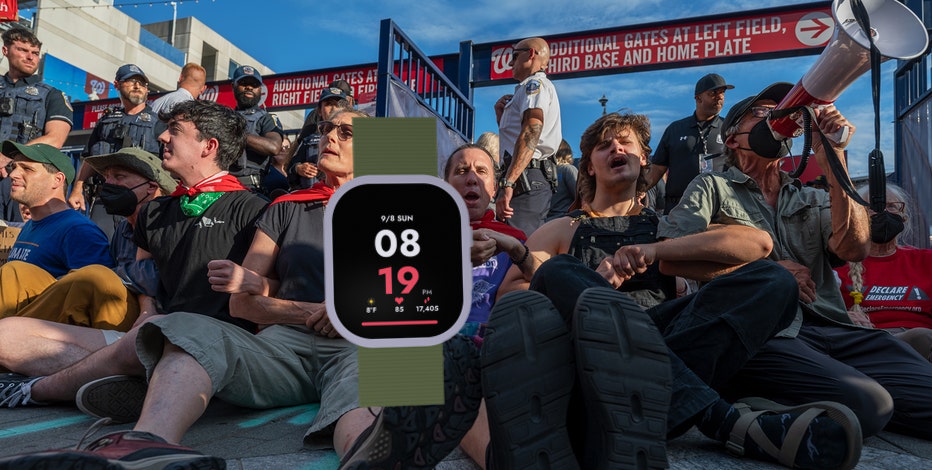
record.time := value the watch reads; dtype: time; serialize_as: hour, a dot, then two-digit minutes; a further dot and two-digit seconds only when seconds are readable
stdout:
8.19
